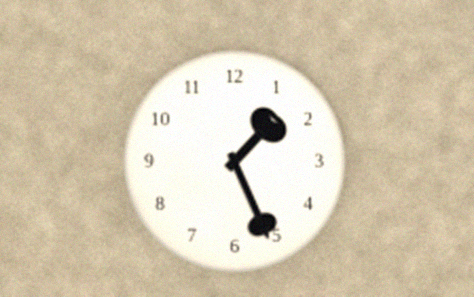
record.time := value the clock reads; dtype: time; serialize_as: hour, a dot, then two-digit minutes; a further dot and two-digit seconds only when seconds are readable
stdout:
1.26
